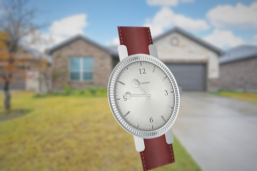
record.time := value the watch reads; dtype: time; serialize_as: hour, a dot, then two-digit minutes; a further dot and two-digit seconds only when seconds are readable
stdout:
10.46
